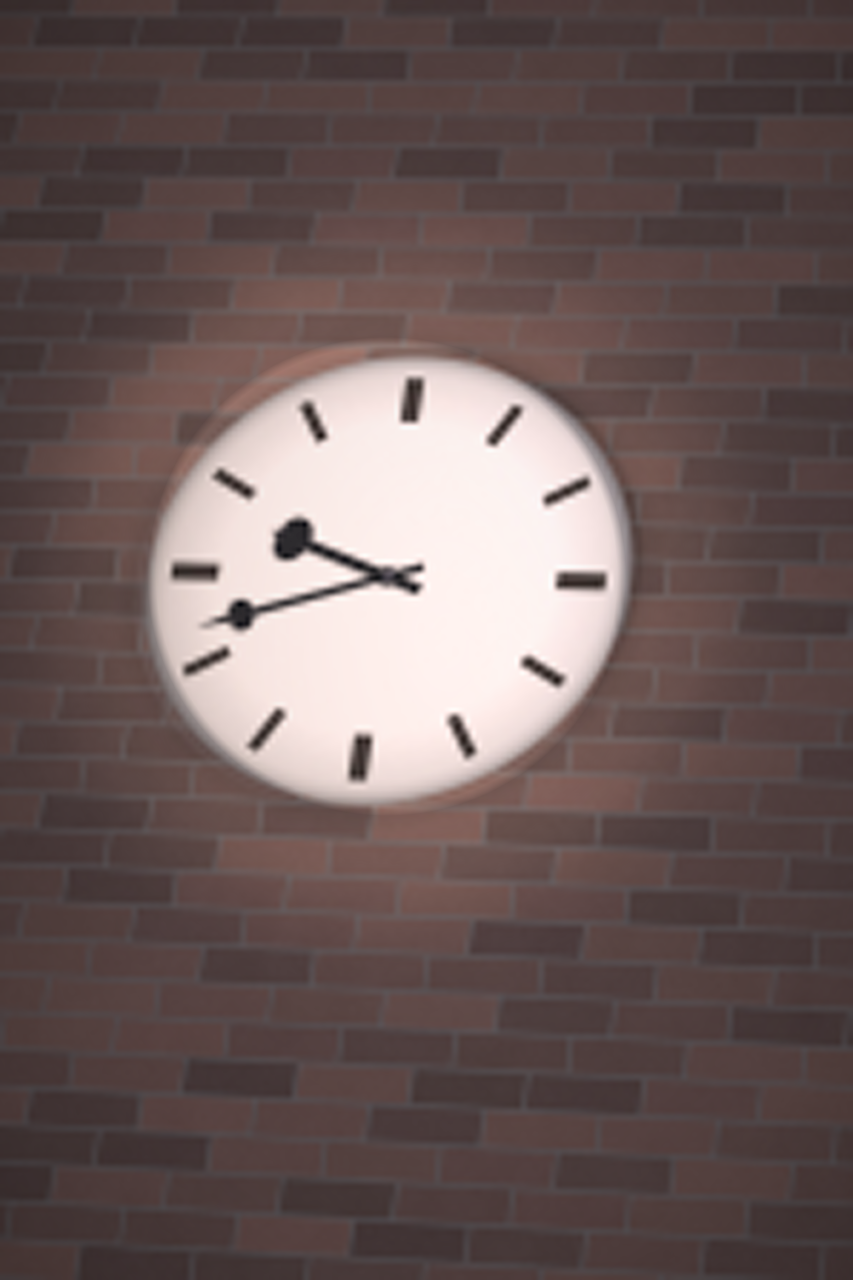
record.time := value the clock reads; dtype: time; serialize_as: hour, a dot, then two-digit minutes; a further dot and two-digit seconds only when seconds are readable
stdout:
9.42
